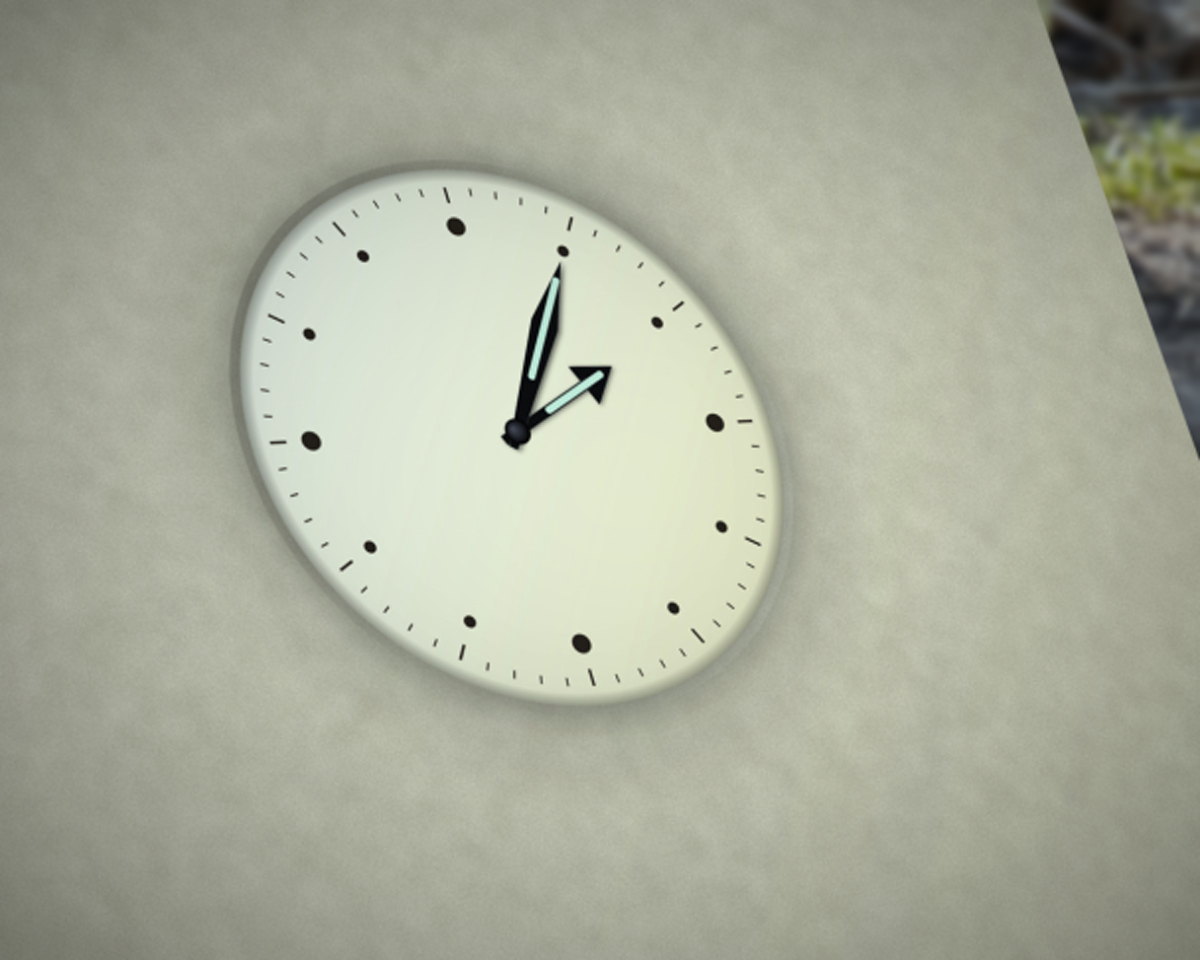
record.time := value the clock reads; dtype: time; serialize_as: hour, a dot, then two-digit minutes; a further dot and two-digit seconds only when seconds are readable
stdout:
2.05
